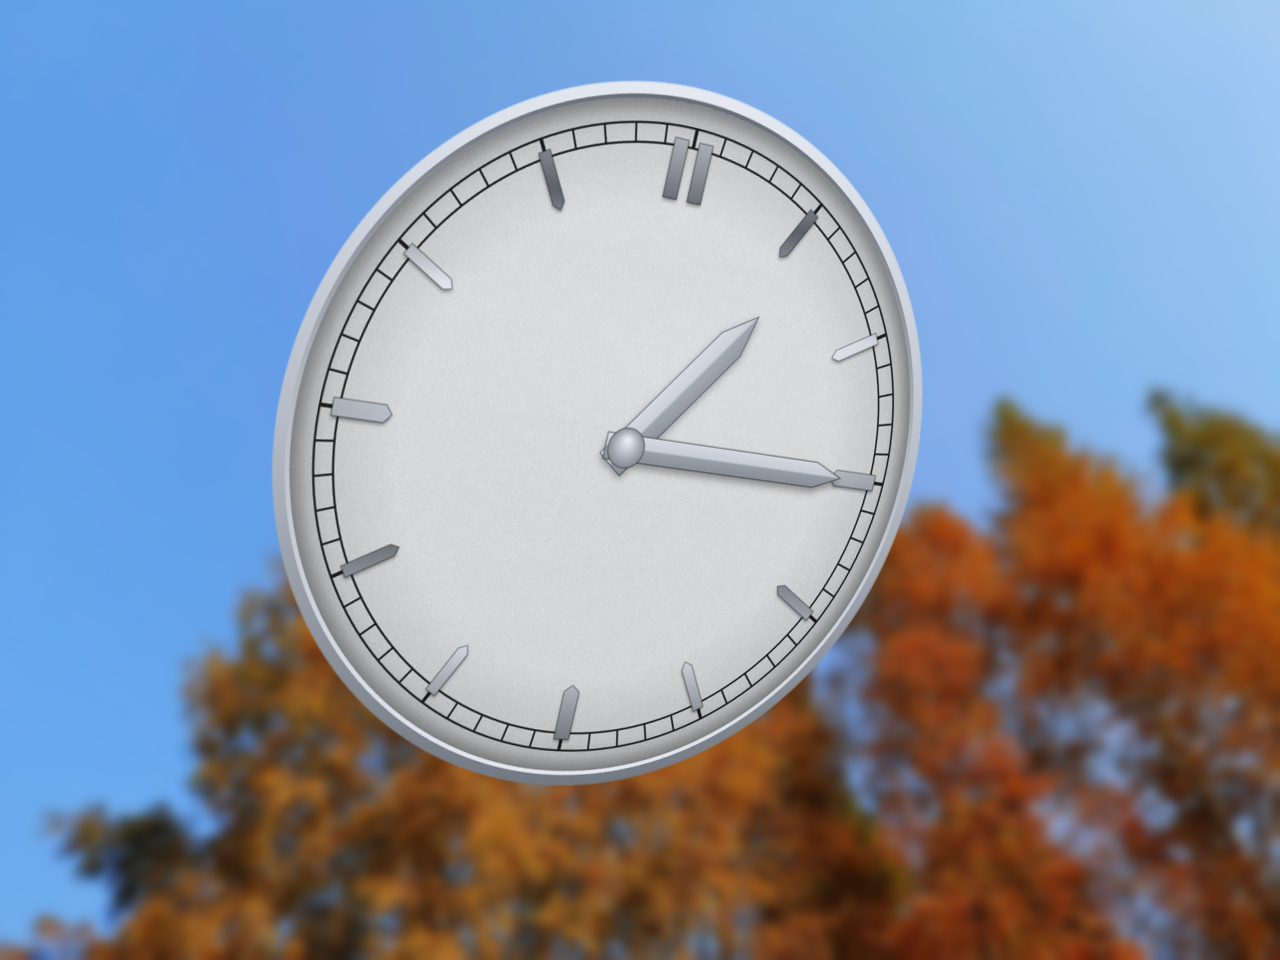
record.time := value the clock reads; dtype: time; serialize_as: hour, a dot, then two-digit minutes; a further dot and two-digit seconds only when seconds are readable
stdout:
1.15
